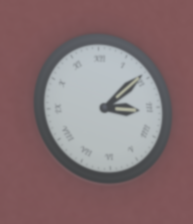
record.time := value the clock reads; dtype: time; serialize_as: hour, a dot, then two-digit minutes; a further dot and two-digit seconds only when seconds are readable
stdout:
3.09
